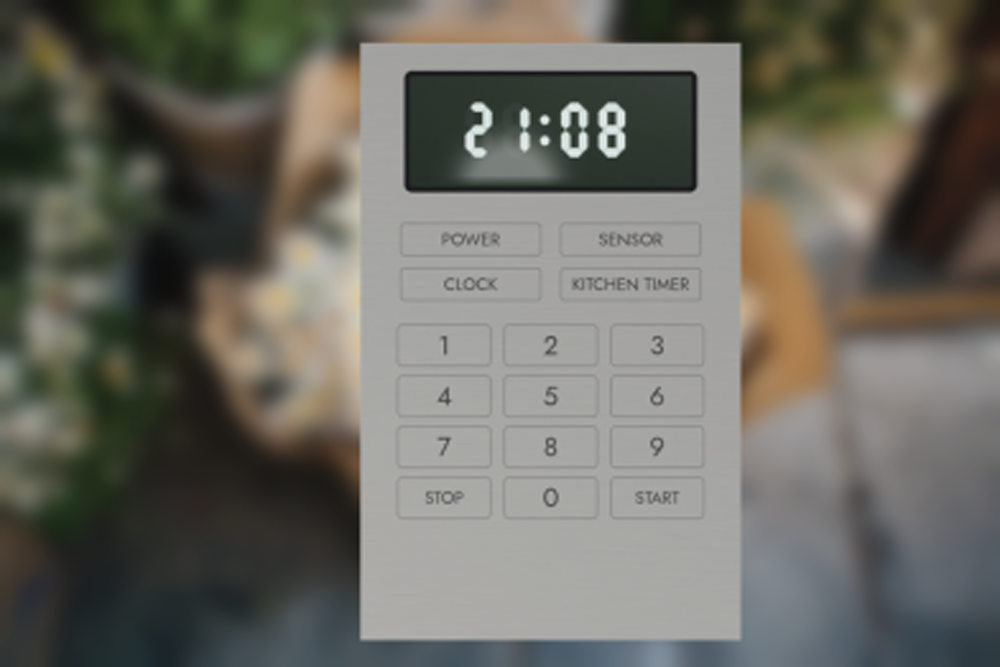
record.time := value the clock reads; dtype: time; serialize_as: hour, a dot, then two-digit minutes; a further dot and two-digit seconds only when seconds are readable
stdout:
21.08
